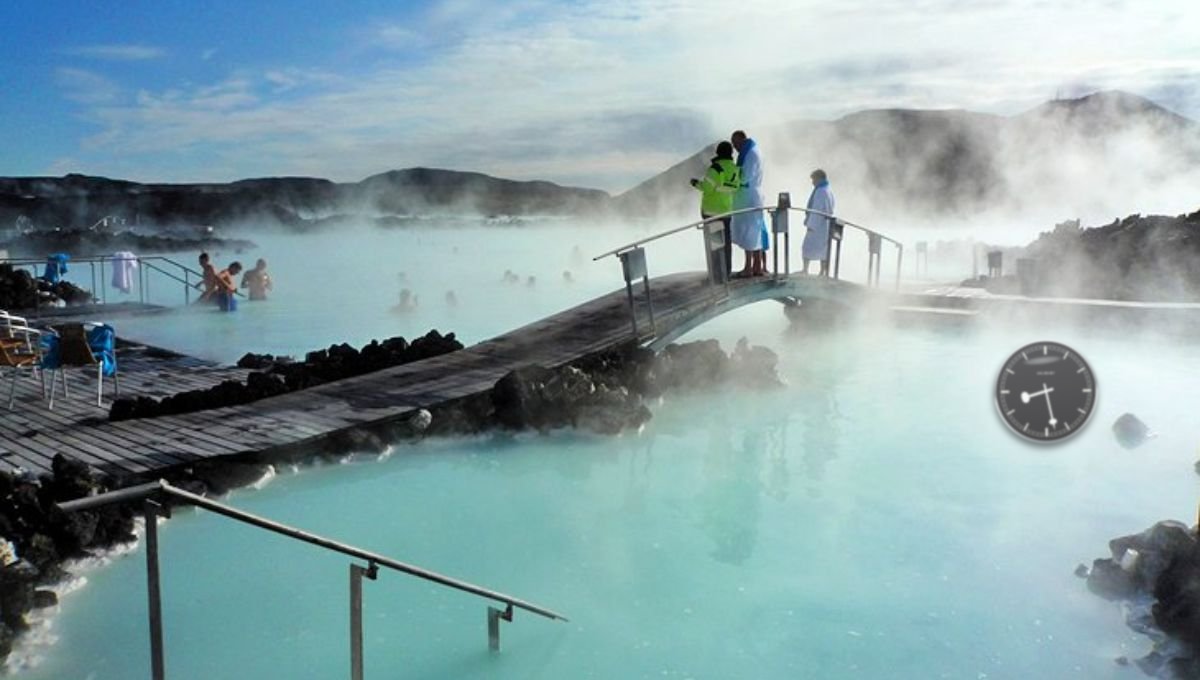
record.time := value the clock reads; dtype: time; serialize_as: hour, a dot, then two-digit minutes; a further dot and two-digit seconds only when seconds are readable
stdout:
8.28
